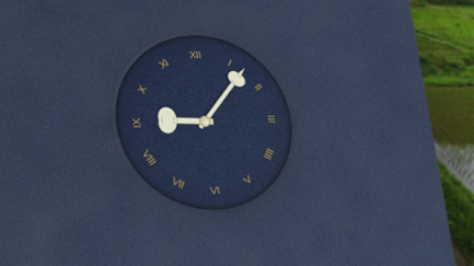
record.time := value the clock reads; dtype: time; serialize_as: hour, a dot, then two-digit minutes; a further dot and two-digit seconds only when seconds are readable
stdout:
9.07
